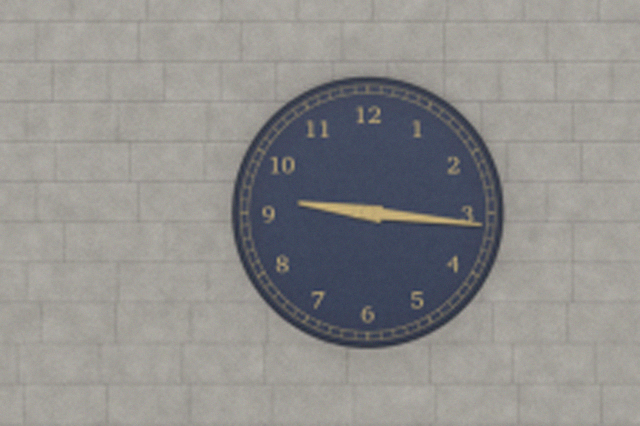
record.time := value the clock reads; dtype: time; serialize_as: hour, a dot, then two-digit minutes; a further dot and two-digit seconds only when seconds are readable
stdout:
9.16
